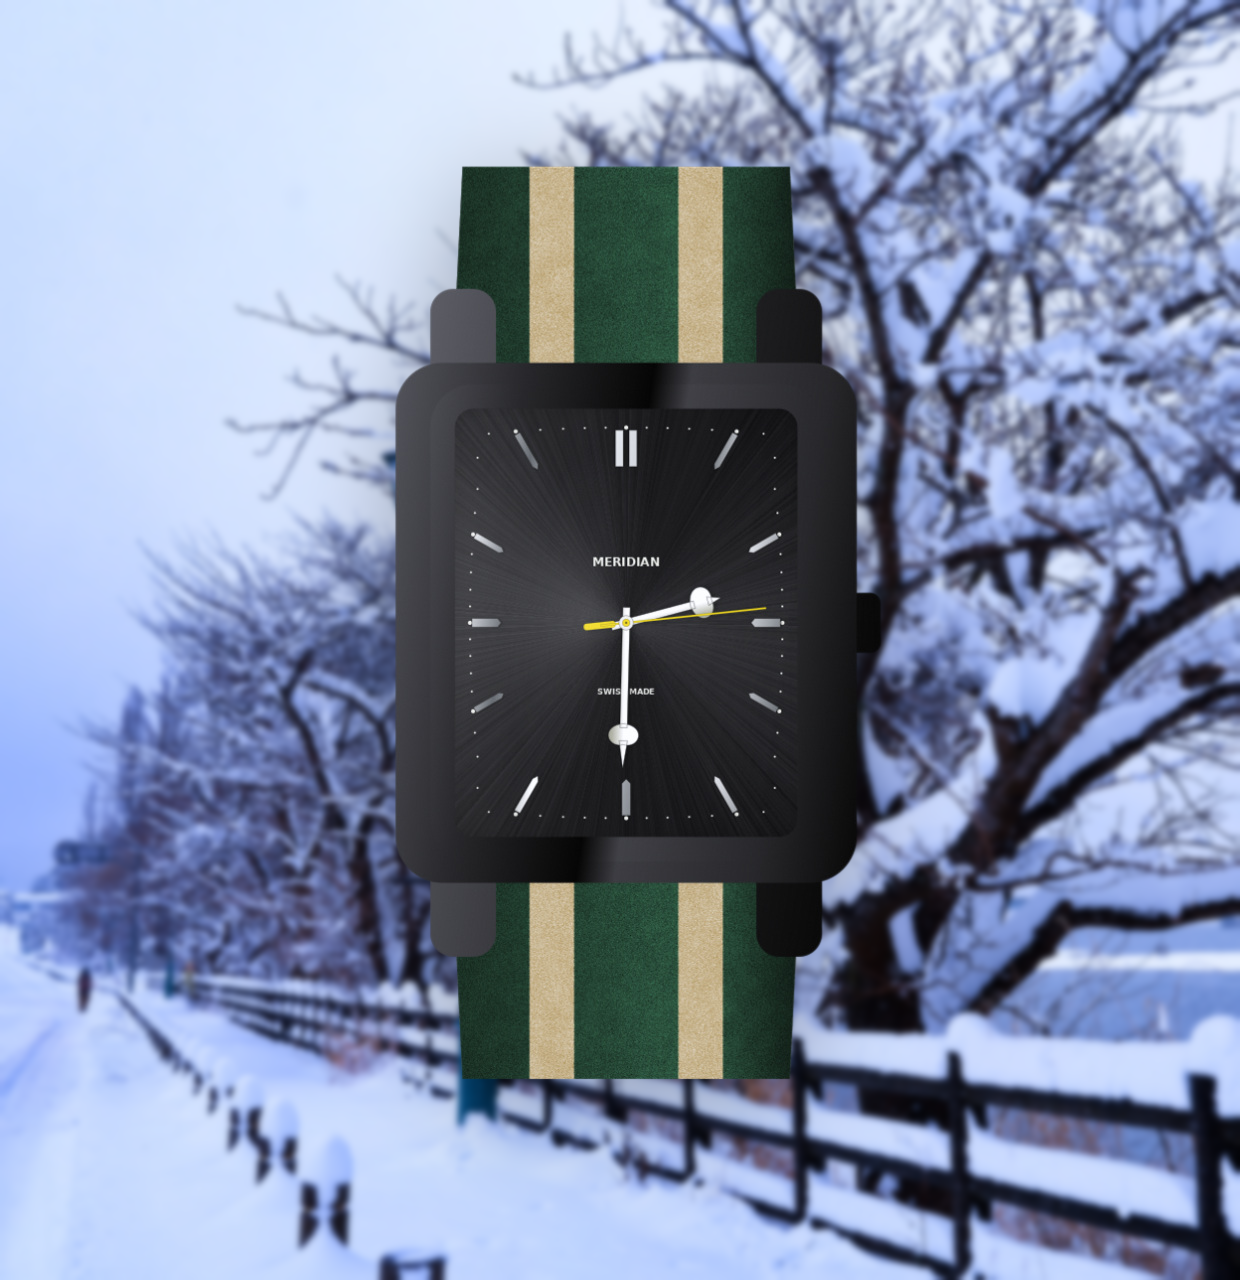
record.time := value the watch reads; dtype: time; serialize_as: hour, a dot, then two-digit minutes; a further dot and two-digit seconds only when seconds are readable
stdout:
2.30.14
